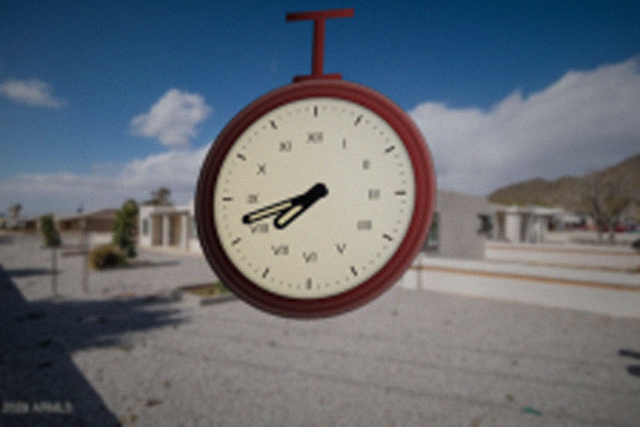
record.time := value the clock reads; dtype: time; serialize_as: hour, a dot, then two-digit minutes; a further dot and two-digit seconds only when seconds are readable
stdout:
7.42
